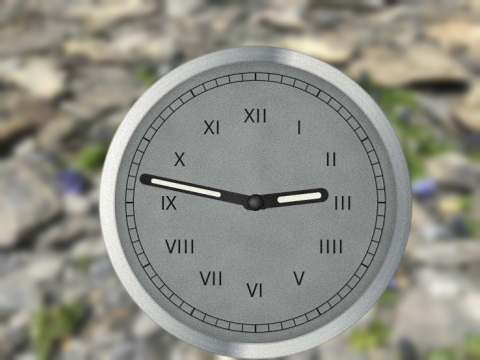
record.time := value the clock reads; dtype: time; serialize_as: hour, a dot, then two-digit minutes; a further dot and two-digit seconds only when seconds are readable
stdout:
2.47
